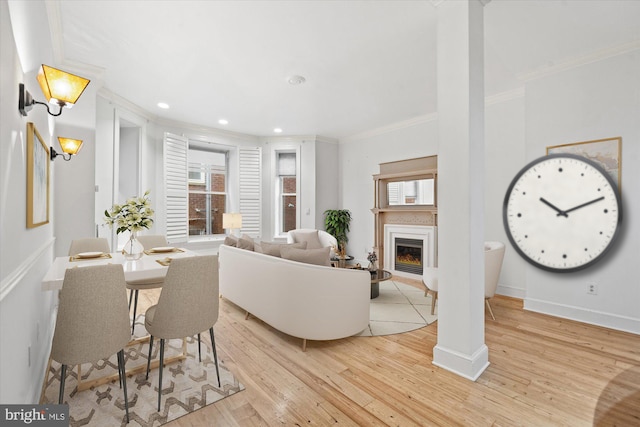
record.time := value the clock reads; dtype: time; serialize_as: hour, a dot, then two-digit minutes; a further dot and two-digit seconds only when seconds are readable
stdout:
10.12
